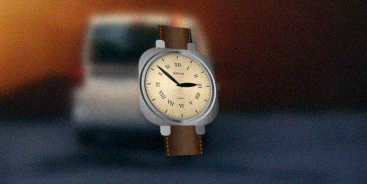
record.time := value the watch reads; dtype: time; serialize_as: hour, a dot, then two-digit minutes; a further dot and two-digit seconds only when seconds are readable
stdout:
2.52
